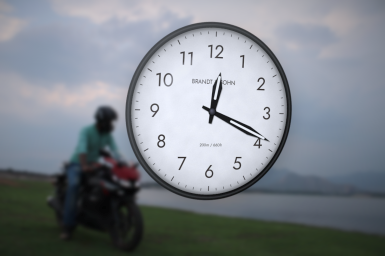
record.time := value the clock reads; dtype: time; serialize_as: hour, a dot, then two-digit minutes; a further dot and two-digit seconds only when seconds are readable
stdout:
12.19
